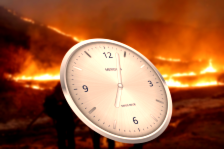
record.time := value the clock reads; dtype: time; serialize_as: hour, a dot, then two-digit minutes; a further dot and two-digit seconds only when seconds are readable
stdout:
7.03
